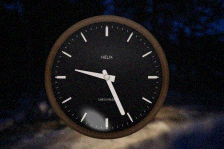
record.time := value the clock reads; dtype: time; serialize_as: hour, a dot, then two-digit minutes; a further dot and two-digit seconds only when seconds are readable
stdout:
9.26
